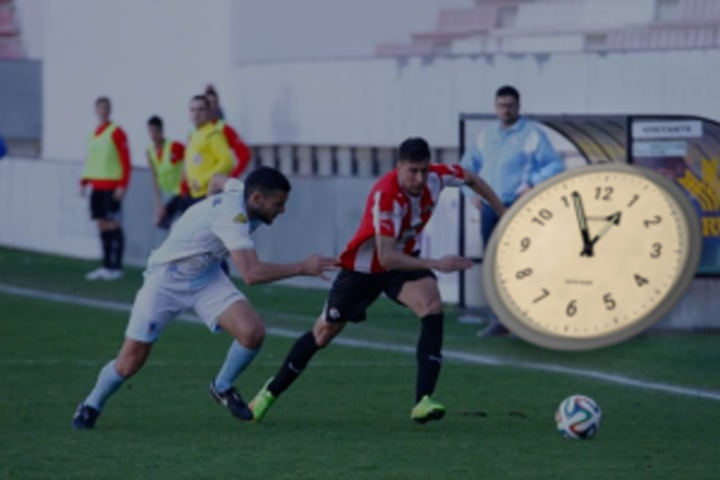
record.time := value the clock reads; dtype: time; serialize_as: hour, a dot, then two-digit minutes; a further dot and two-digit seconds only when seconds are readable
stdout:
12.56
